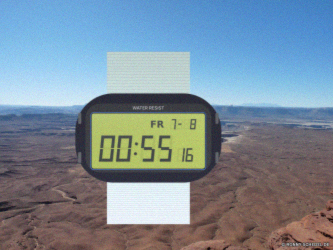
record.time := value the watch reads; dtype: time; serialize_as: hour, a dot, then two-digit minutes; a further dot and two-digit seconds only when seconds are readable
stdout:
0.55.16
